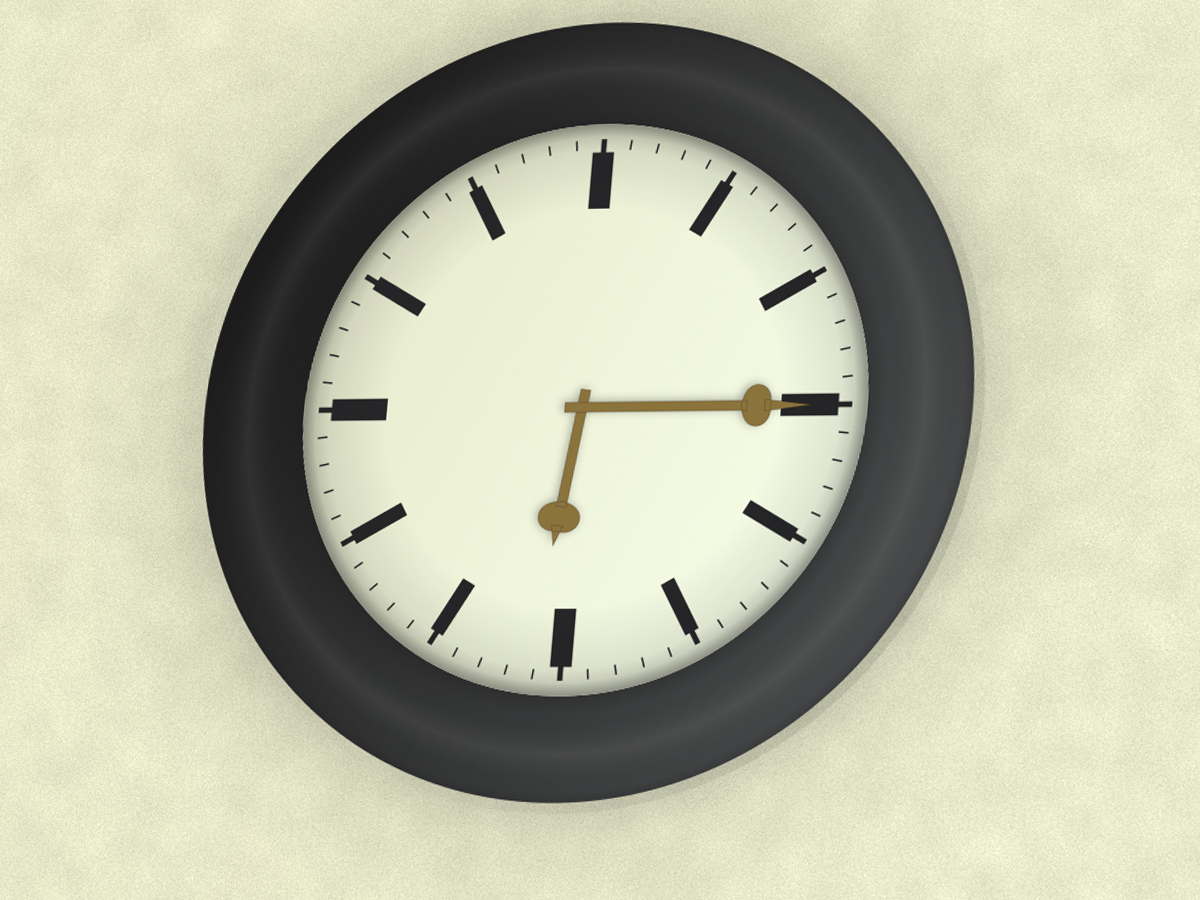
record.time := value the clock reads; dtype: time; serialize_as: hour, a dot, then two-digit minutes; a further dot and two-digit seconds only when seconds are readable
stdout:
6.15
